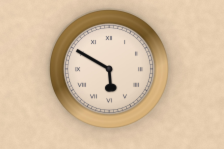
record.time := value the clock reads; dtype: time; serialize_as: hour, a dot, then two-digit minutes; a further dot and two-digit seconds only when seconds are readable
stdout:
5.50
